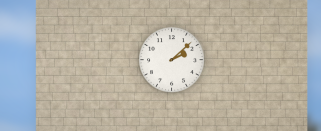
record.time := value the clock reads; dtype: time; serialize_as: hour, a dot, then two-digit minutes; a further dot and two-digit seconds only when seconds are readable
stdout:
2.08
